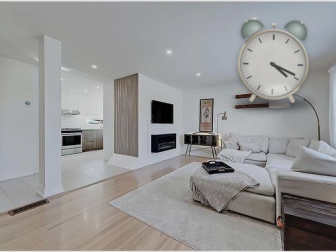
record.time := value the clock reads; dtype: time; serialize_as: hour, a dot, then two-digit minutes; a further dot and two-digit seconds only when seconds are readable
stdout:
4.19
